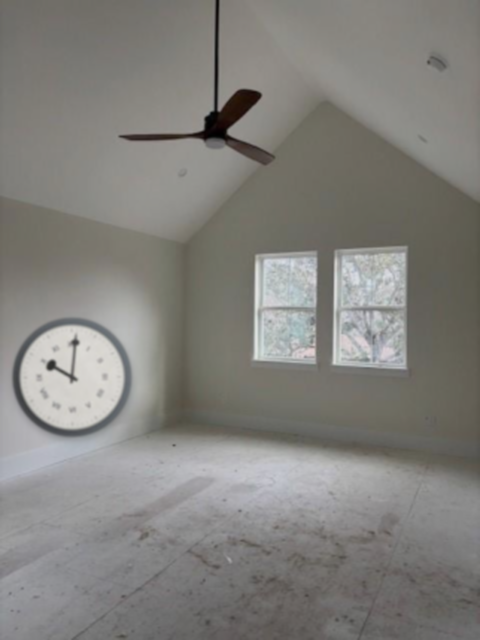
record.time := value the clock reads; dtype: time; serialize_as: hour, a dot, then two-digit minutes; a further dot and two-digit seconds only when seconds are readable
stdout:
10.01
